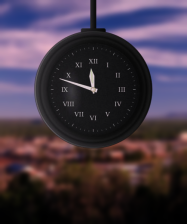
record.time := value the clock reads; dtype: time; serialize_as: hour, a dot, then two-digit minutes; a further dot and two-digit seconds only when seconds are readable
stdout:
11.48
